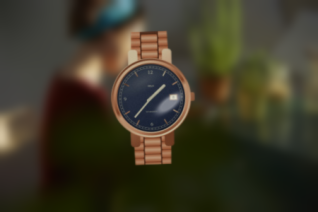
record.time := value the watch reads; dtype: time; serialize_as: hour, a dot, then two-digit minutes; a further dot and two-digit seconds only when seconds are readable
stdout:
1.37
